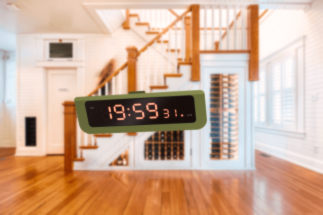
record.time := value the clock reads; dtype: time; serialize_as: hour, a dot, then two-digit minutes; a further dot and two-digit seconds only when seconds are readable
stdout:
19.59.31
